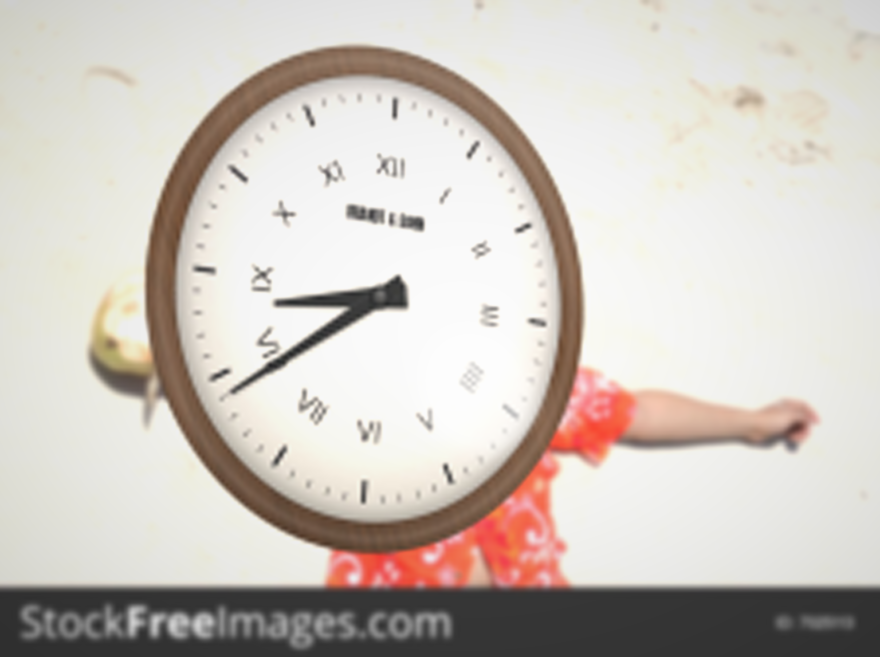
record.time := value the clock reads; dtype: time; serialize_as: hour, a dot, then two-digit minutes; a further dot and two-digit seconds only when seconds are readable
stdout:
8.39
